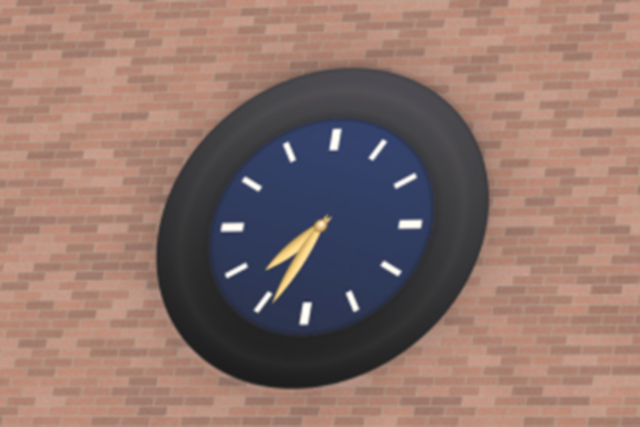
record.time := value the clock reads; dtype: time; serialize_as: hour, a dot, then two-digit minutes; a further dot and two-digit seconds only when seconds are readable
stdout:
7.34
